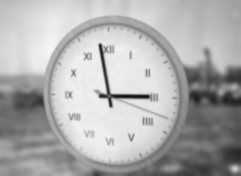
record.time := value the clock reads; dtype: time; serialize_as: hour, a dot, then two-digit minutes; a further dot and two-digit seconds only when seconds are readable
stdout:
2.58.18
